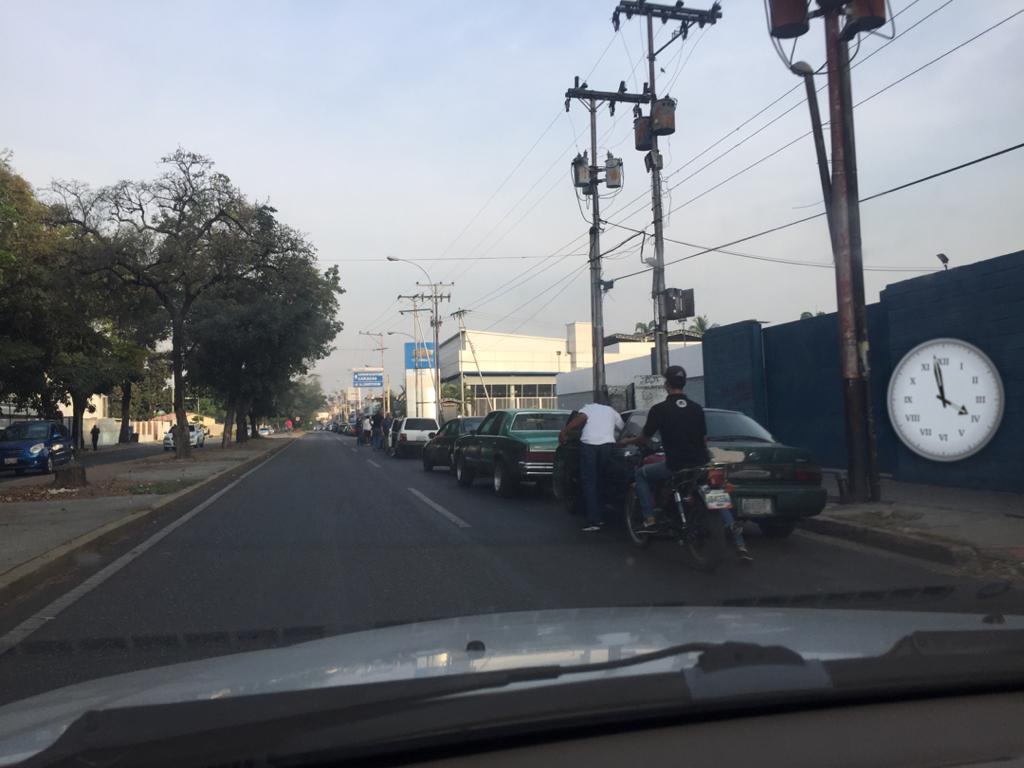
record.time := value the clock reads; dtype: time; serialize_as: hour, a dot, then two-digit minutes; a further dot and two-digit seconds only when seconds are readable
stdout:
3.58
